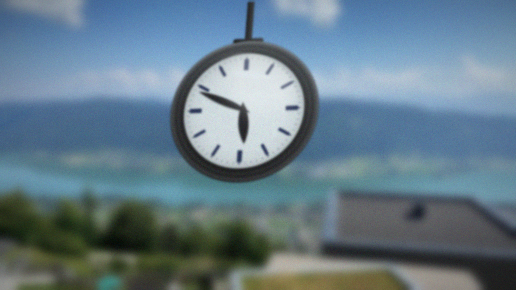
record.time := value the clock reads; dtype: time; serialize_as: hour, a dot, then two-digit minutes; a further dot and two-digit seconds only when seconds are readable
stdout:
5.49
